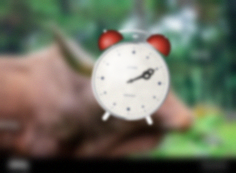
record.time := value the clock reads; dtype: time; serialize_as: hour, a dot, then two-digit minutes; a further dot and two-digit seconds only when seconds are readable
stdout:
2.10
